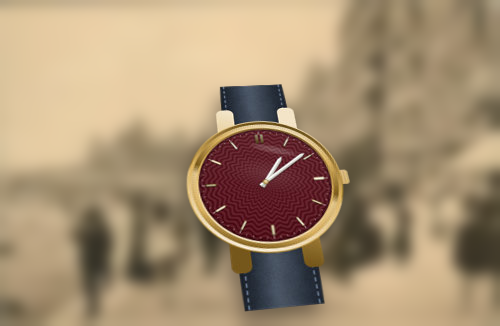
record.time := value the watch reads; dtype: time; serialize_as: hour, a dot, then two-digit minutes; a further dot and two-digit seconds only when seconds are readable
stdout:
1.09
